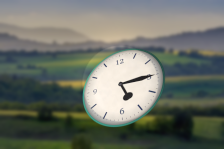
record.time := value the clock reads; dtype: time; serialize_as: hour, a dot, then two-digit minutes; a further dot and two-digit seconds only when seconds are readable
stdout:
5.15
